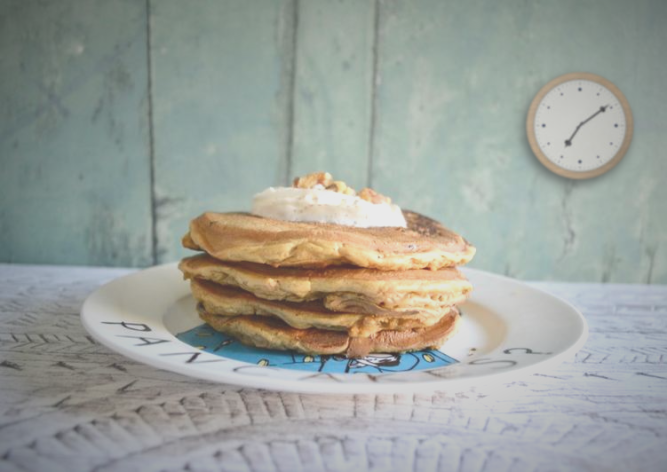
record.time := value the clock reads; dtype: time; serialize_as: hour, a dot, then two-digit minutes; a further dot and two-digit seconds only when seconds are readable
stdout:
7.09
